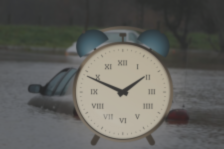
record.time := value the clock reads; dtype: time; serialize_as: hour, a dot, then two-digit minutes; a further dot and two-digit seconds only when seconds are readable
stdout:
1.49
